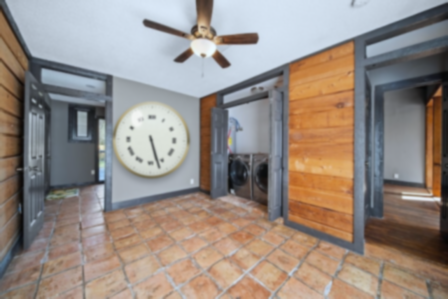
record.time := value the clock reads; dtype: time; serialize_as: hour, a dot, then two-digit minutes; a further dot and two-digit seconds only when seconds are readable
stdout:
5.27
